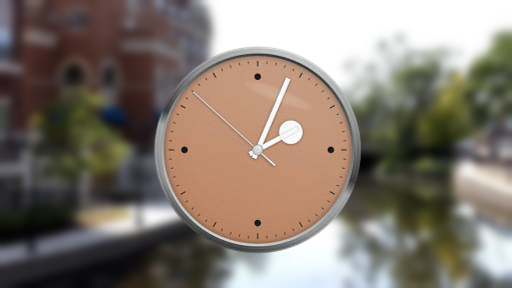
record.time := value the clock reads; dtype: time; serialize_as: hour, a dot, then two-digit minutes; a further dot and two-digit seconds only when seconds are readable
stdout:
2.03.52
